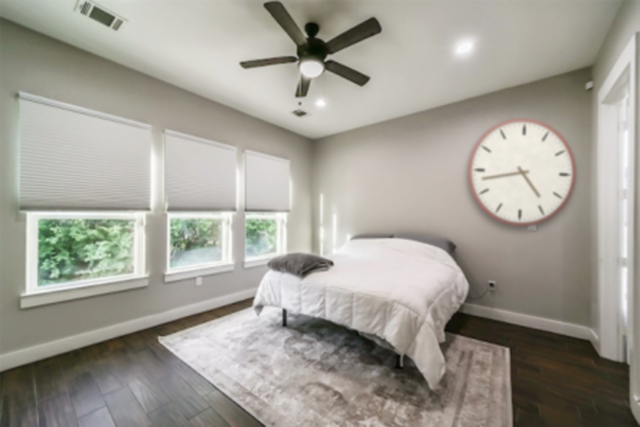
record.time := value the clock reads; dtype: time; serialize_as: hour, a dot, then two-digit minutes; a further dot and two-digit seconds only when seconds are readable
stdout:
4.43
